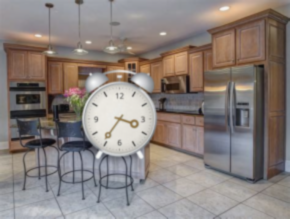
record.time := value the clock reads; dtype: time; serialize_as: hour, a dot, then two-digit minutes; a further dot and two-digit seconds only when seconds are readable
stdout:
3.36
